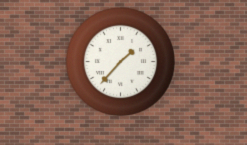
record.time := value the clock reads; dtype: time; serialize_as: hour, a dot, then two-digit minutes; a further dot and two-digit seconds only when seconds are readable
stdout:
1.37
